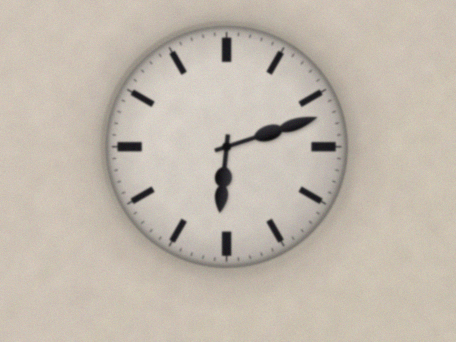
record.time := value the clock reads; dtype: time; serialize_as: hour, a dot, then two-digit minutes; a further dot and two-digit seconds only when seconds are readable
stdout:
6.12
